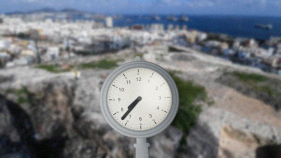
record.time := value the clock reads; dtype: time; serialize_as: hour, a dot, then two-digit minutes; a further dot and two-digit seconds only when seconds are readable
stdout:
7.37
